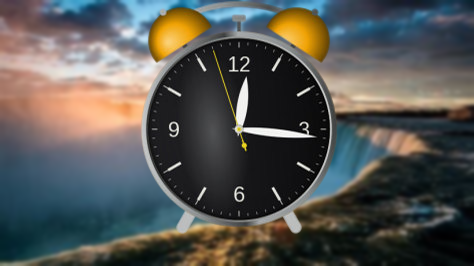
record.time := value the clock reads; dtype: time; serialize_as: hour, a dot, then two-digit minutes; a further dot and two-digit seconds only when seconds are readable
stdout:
12.15.57
